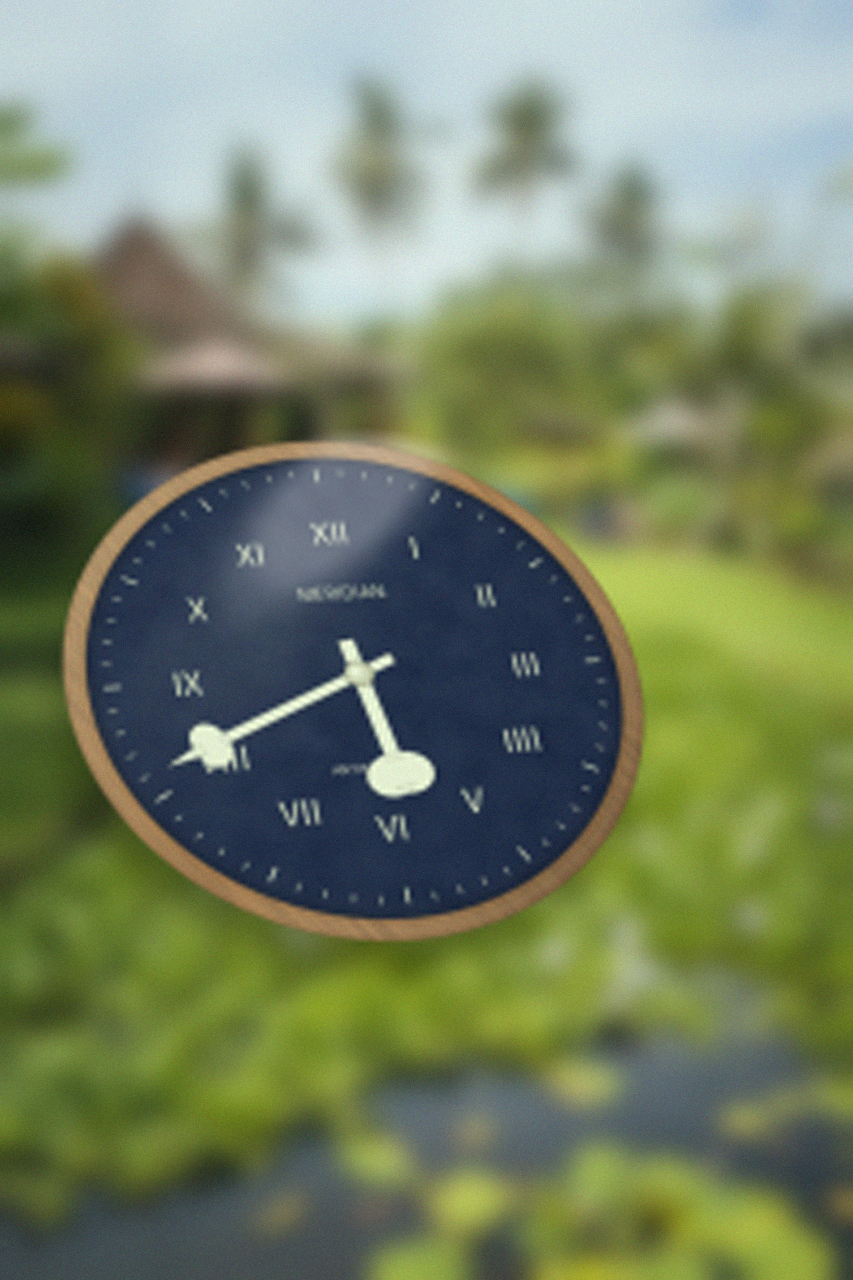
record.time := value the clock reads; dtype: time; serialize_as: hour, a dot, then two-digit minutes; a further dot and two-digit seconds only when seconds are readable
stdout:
5.41
